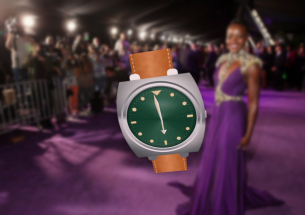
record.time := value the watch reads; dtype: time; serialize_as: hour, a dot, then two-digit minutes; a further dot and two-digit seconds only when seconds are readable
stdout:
5.59
